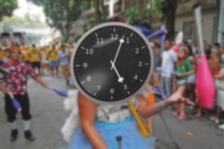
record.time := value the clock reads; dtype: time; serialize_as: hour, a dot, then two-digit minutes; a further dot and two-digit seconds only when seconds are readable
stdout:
5.03
